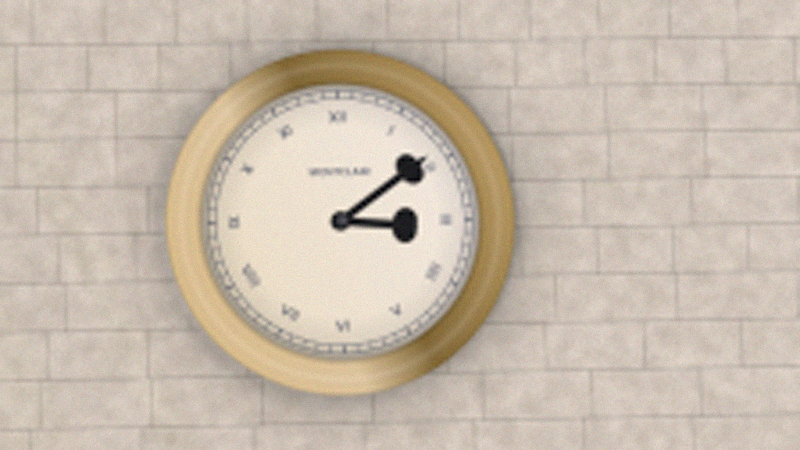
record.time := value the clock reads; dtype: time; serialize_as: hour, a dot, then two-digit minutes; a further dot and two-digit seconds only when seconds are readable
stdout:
3.09
